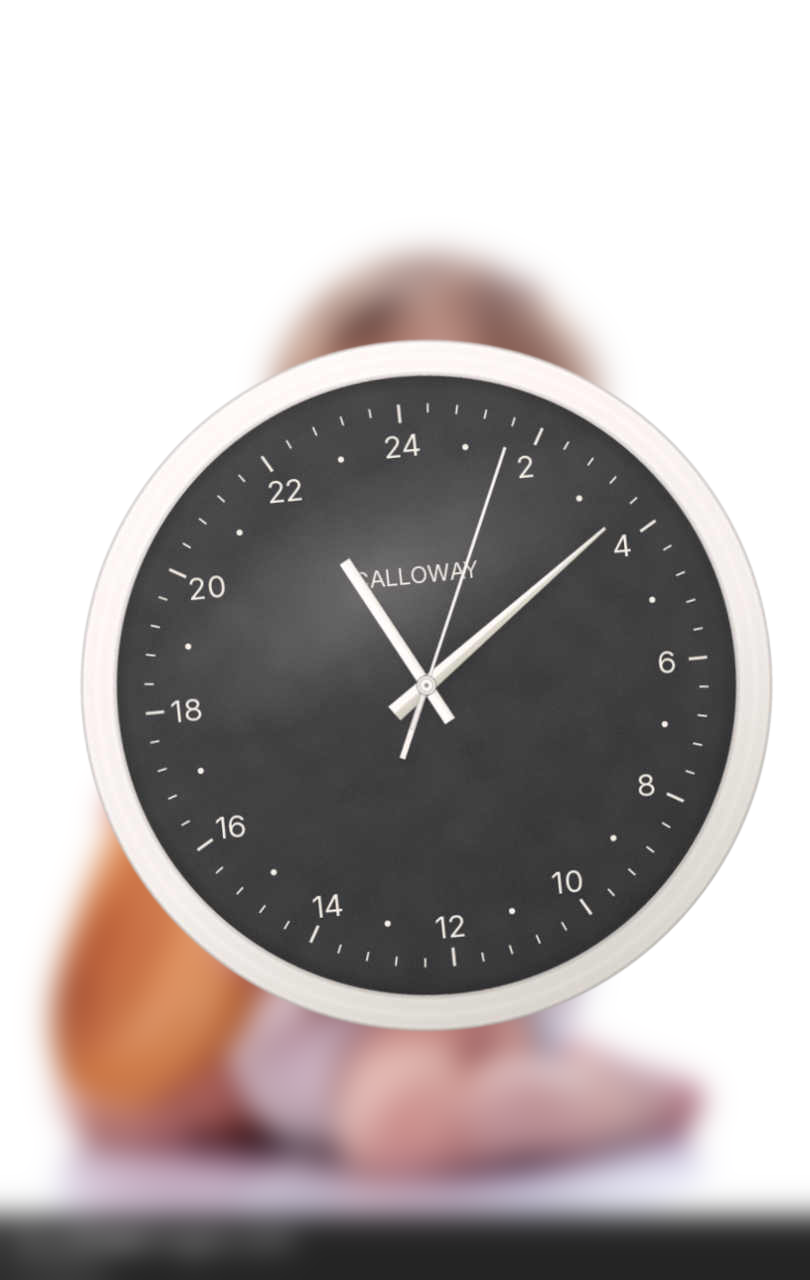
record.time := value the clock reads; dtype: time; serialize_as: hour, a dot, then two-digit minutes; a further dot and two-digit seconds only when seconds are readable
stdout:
22.09.04
